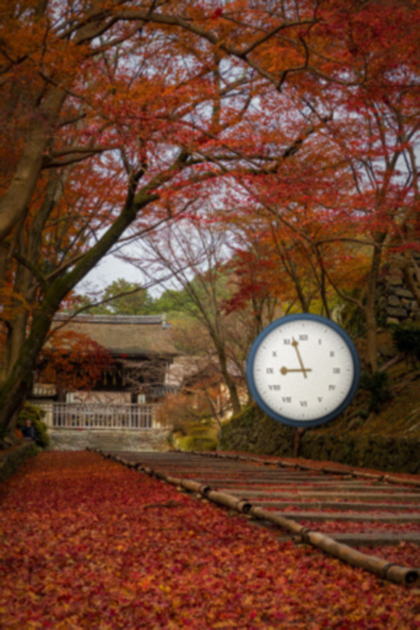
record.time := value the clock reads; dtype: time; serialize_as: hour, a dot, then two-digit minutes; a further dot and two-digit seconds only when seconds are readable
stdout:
8.57
